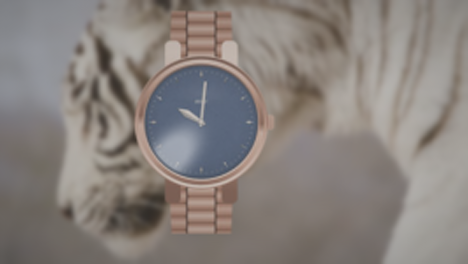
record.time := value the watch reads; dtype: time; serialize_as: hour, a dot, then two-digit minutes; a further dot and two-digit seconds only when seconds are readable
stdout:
10.01
